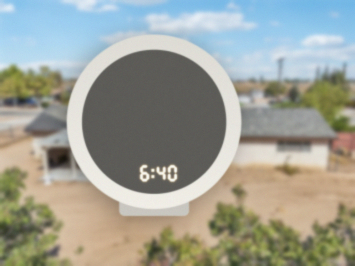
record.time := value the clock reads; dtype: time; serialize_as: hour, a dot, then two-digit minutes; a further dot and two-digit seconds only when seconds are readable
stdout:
6.40
